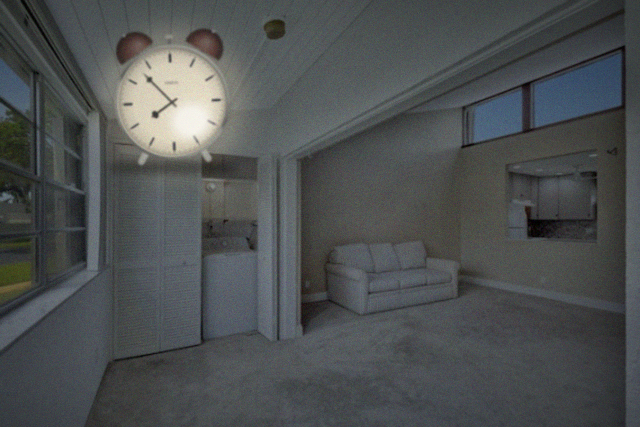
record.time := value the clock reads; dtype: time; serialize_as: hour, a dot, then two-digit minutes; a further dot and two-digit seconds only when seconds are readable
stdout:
7.53
